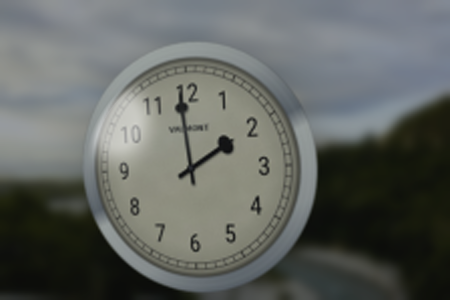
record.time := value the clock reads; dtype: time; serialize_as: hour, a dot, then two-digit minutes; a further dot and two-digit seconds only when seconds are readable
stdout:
1.59
